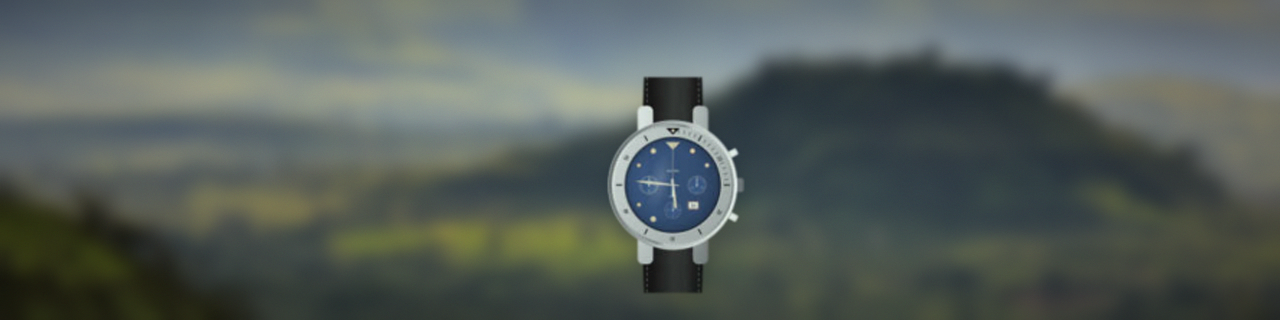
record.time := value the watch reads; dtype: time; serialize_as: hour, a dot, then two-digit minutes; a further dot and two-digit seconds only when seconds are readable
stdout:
5.46
